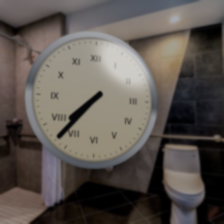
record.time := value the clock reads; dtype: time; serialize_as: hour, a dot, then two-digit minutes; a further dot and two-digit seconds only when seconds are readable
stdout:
7.37
